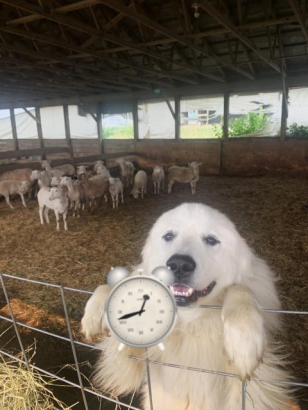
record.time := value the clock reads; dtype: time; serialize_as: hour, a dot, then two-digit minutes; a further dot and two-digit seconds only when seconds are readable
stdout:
12.42
